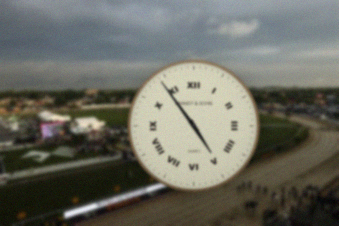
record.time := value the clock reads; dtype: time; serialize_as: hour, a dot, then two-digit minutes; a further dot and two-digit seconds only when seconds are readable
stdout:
4.54
